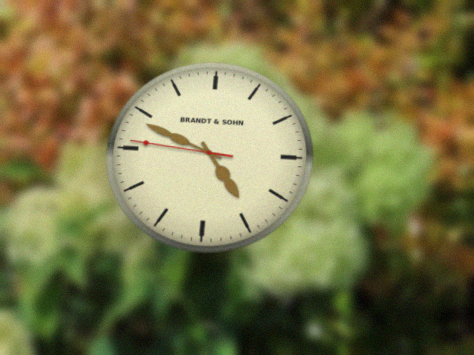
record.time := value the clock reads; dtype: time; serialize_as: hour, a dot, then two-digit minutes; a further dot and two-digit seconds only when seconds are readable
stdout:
4.48.46
